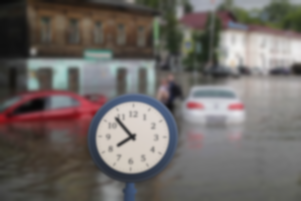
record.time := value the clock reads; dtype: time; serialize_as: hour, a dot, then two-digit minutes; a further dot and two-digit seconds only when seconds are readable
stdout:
7.53
